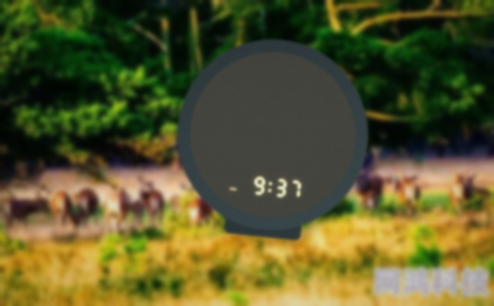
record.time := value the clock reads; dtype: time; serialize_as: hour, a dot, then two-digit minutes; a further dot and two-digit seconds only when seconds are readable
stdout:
9.37
